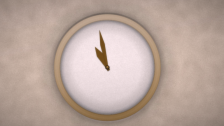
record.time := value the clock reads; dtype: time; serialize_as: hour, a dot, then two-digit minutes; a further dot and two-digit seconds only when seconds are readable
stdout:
10.58
